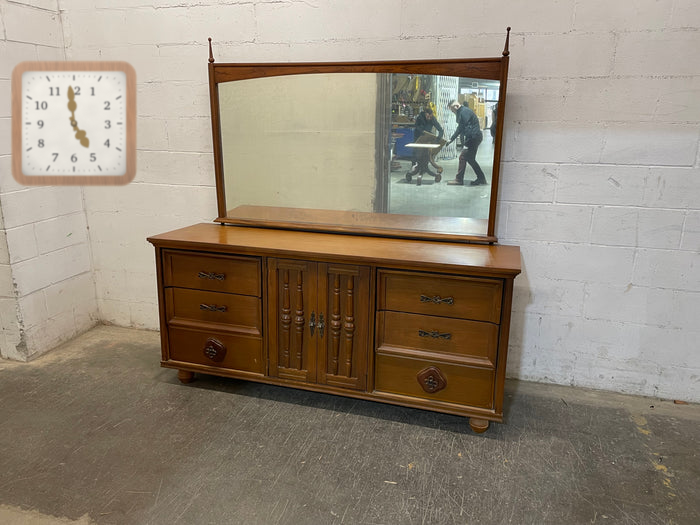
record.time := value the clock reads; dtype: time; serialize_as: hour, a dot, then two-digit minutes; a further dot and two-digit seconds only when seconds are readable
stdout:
4.59
